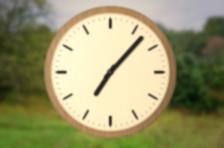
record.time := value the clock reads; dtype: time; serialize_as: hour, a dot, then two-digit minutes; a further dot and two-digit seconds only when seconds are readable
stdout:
7.07
